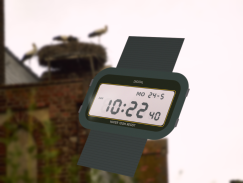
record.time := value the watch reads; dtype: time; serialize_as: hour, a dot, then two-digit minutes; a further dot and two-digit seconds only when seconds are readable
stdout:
10.22.40
